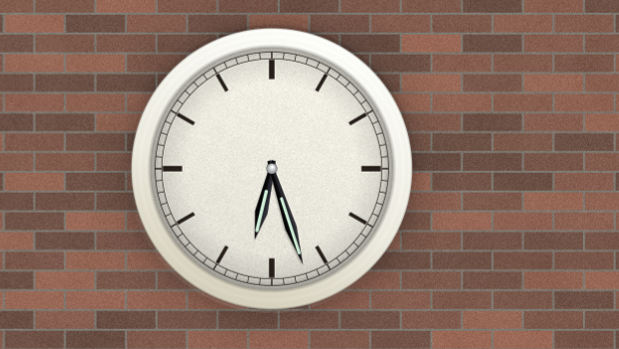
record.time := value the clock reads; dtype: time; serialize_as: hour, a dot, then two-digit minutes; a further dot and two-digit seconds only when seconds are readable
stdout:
6.27
